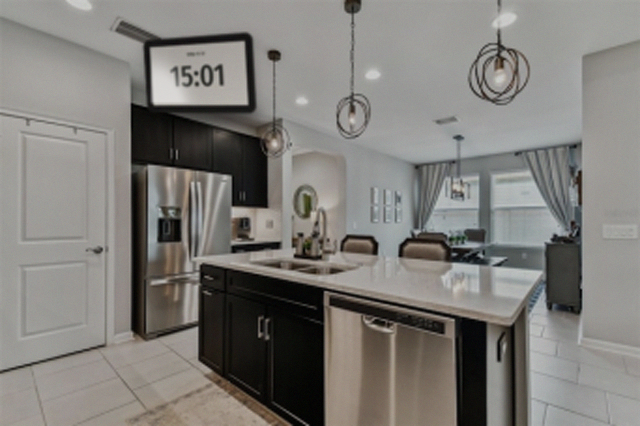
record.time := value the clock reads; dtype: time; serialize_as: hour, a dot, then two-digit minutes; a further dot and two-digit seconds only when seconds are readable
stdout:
15.01
